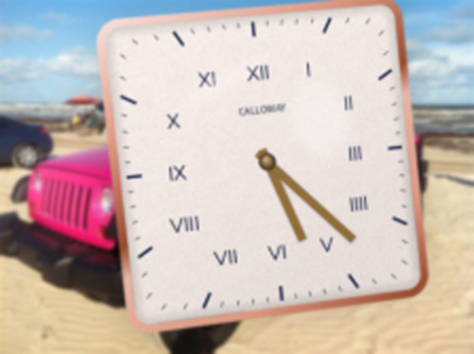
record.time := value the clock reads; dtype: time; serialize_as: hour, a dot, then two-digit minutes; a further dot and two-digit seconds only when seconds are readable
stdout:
5.23
